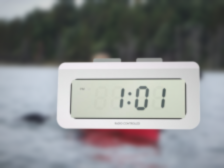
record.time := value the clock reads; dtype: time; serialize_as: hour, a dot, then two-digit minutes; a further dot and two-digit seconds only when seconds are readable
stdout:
1.01
